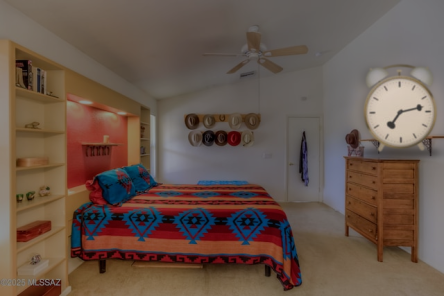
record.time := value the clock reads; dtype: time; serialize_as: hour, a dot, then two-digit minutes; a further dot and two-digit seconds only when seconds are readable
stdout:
7.13
